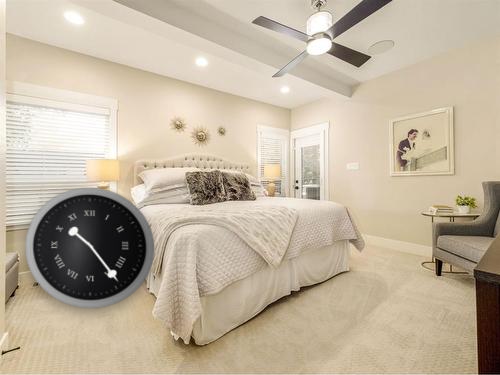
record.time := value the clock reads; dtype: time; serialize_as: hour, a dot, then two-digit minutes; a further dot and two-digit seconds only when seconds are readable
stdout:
10.24
